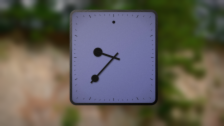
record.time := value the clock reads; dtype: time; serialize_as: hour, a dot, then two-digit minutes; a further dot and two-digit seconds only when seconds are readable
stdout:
9.37
